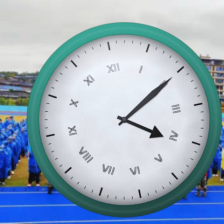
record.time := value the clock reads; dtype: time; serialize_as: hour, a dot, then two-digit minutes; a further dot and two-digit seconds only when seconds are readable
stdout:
4.10
